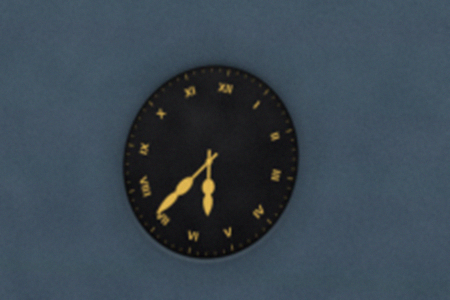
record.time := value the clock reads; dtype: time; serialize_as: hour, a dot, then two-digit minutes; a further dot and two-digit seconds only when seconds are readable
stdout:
5.36
